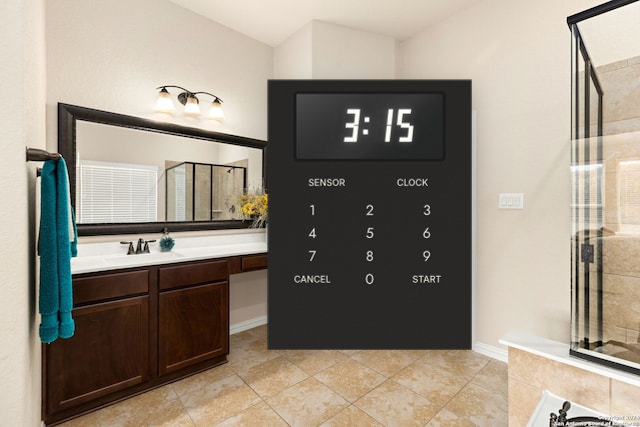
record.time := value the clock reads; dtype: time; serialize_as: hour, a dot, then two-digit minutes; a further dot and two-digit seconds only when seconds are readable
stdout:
3.15
